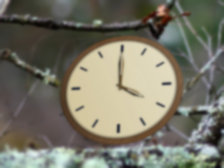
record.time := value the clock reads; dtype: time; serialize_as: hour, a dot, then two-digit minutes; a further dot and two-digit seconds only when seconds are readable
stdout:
4.00
